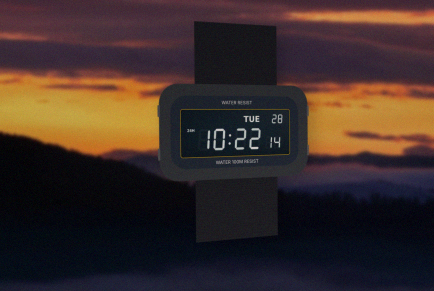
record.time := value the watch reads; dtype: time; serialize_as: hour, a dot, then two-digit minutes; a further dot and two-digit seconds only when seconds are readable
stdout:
10.22.14
